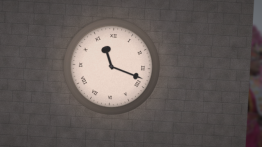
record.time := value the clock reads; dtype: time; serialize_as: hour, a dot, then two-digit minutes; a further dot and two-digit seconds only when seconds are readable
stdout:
11.18
